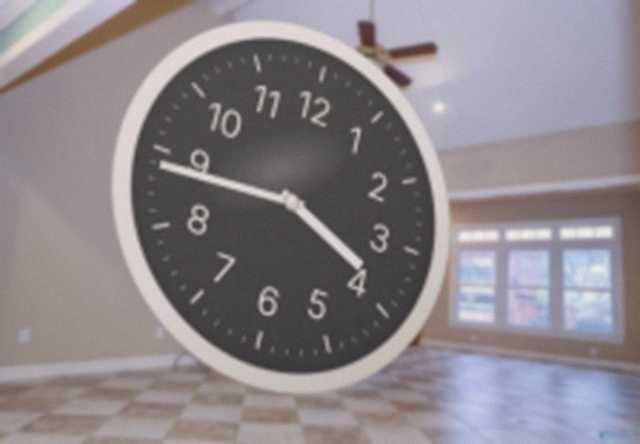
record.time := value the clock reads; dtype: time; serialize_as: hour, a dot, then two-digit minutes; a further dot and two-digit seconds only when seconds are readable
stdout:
3.44
